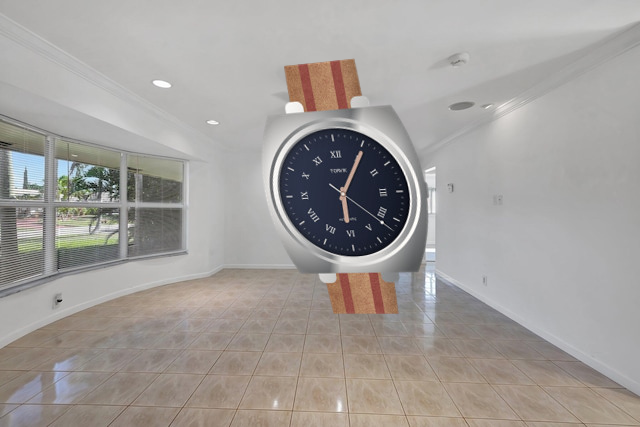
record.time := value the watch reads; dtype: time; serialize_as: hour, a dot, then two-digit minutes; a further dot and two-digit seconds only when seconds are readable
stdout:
6.05.22
